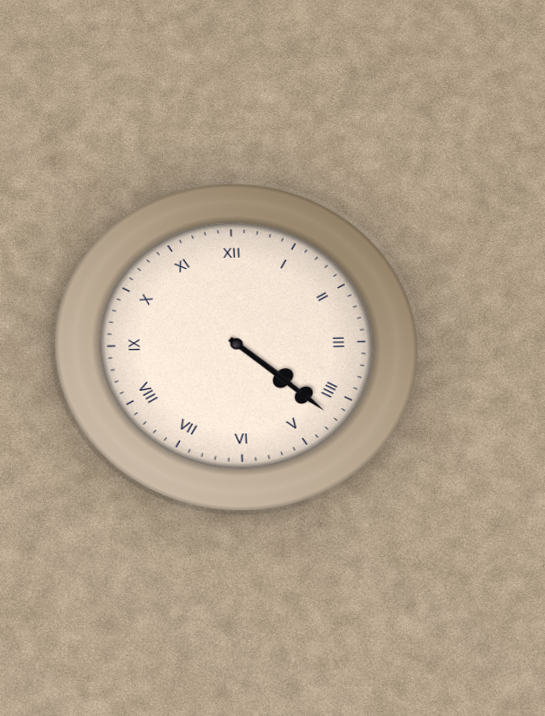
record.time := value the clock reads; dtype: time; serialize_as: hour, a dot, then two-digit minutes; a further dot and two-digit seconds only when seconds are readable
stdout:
4.22
